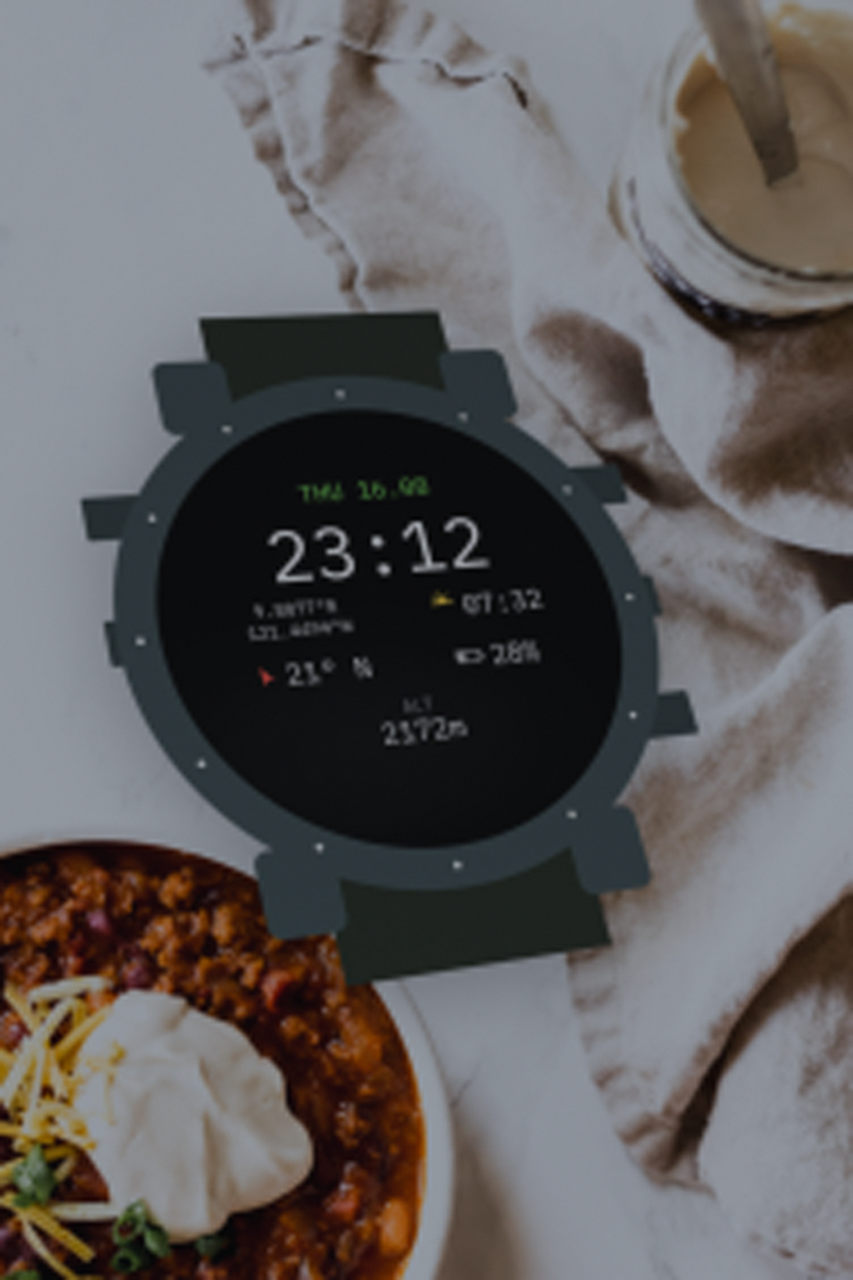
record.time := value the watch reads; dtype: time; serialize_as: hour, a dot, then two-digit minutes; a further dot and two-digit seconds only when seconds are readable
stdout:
23.12
